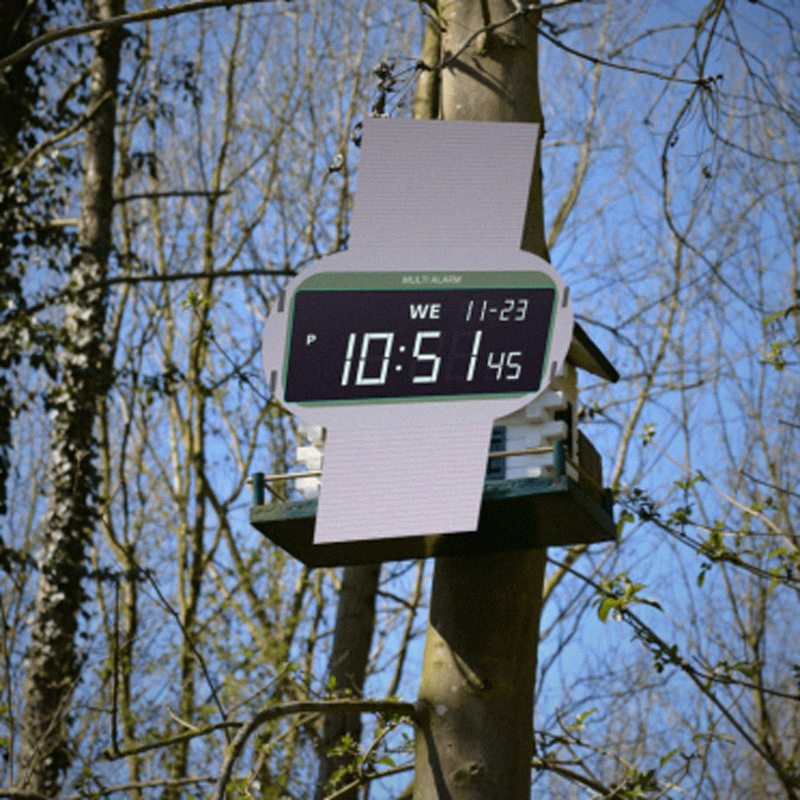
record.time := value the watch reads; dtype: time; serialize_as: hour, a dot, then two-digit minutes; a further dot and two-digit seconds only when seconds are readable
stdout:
10.51.45
